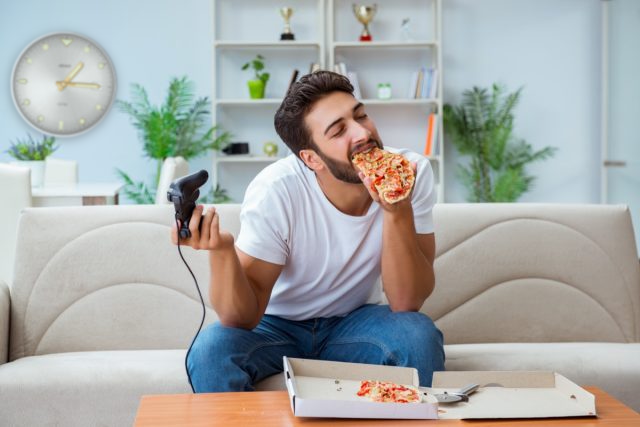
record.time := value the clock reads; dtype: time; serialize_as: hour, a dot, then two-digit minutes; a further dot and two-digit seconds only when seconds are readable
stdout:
1.15
